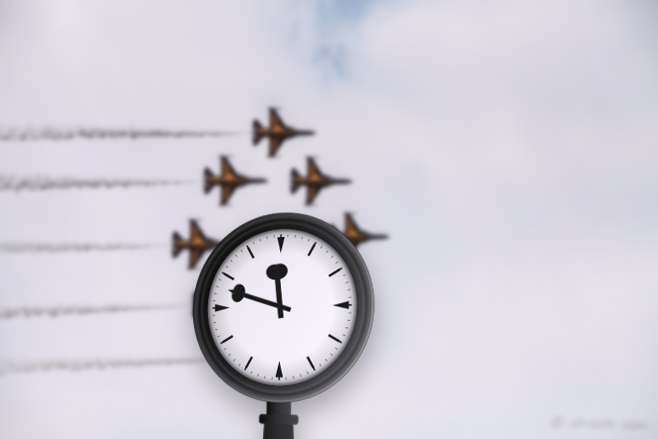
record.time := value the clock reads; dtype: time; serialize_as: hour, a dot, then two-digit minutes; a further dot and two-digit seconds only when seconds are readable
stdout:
11.48
